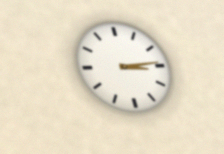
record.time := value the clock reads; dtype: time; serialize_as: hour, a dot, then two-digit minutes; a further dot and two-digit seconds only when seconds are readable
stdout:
3.14
